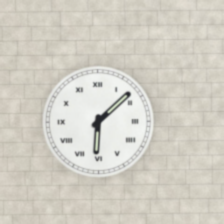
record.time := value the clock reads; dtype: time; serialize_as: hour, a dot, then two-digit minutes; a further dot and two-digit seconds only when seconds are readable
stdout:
6.08
